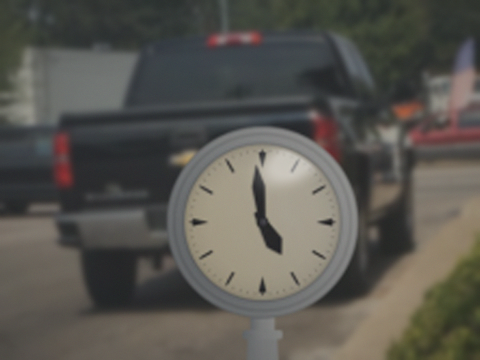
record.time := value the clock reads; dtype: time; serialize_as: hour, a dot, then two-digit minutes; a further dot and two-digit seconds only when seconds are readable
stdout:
4.59
